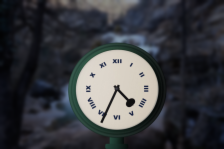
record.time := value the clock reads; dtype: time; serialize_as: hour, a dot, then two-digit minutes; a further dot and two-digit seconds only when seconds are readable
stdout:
4.34
